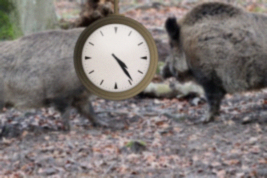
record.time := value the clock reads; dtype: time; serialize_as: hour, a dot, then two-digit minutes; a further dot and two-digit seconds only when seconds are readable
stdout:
4.24
